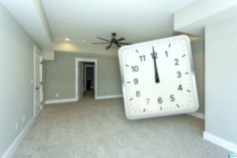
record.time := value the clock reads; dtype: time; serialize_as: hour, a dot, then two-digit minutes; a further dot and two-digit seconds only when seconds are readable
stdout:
12.00
